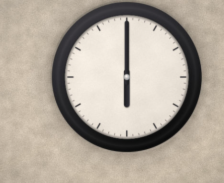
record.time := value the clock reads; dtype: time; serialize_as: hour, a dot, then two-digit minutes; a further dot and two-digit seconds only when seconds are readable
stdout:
6.00
